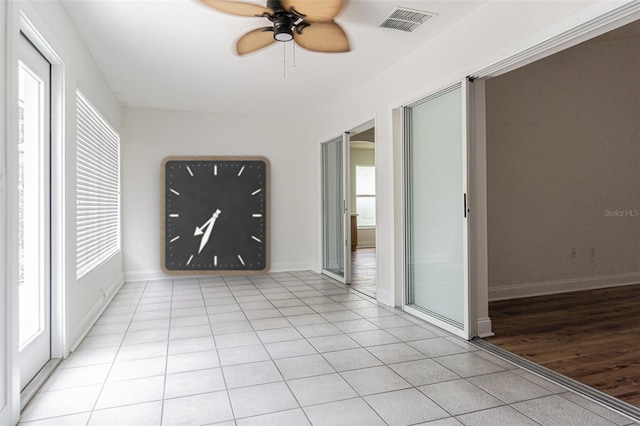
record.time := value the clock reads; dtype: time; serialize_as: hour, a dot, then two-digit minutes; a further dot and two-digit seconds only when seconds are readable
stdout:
7.34
